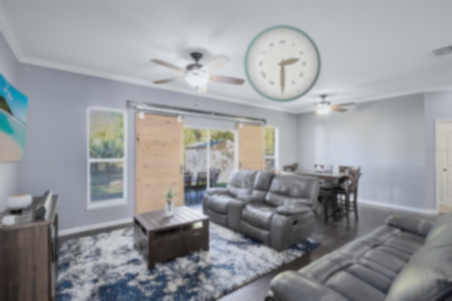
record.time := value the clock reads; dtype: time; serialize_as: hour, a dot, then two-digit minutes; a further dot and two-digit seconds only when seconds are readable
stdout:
2.30
